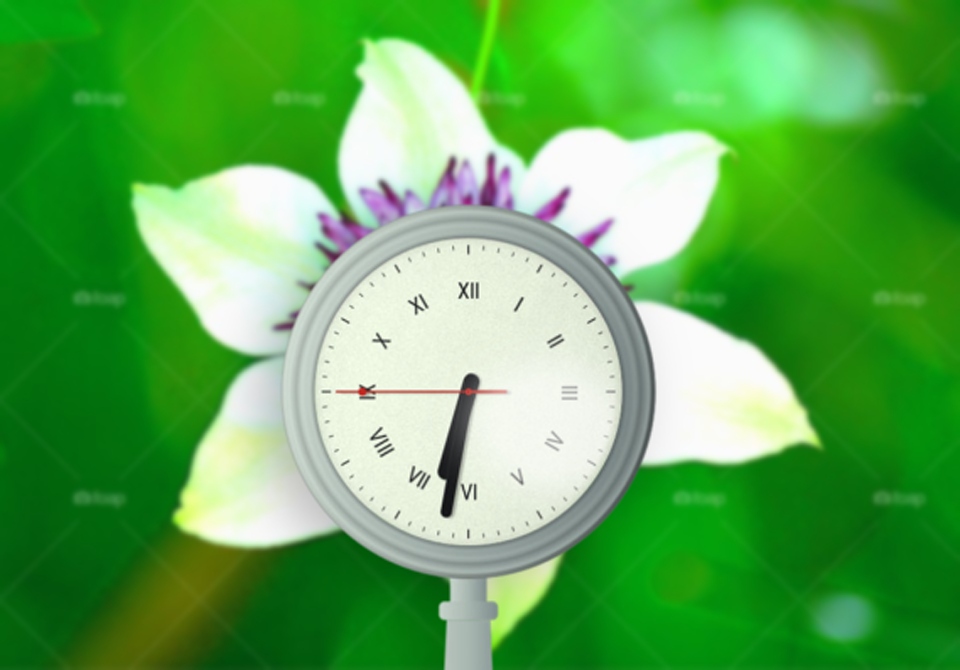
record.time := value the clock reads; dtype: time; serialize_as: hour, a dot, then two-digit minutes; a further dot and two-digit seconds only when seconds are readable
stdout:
6.31.45
